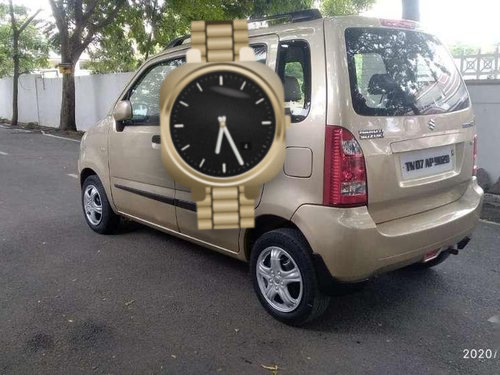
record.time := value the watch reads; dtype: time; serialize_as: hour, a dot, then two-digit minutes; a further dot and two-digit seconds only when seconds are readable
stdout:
6.26
